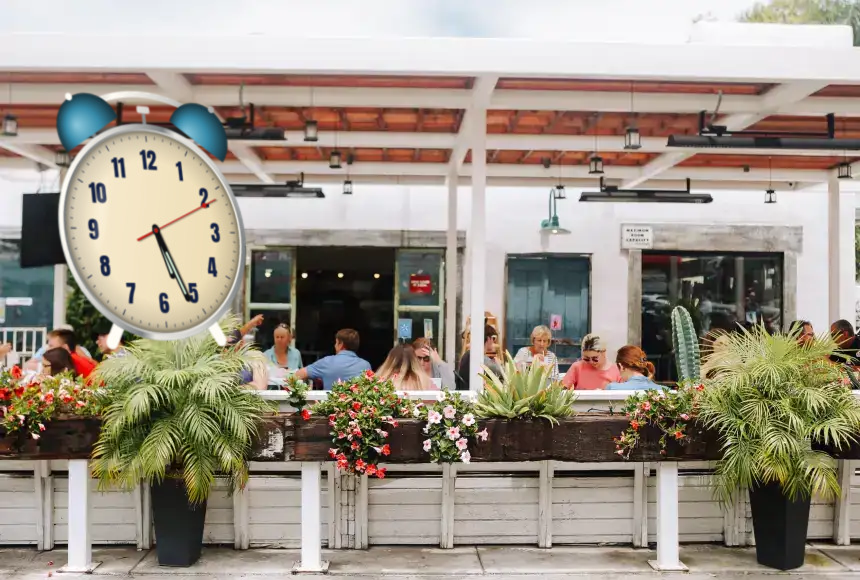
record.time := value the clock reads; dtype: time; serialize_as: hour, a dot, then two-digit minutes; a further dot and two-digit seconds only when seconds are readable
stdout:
5.26.11
